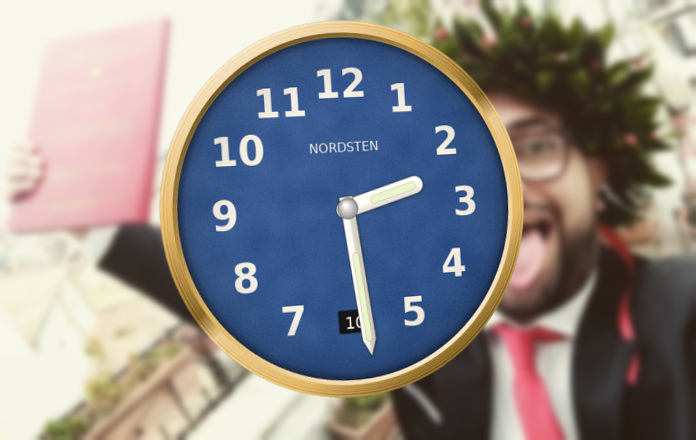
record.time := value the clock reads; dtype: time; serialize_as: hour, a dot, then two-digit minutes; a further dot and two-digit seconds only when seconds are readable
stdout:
2.29
